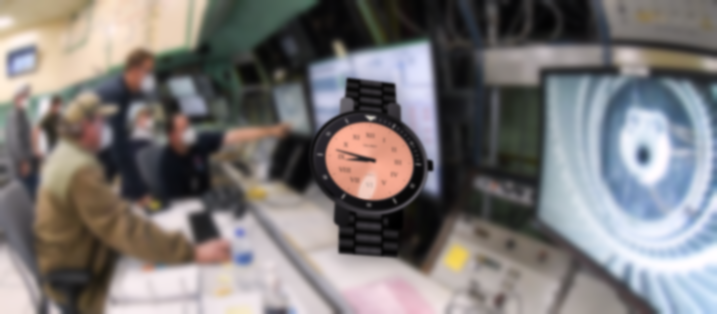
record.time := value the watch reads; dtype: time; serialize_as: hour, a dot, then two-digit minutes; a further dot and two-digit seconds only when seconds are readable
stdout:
8.47
